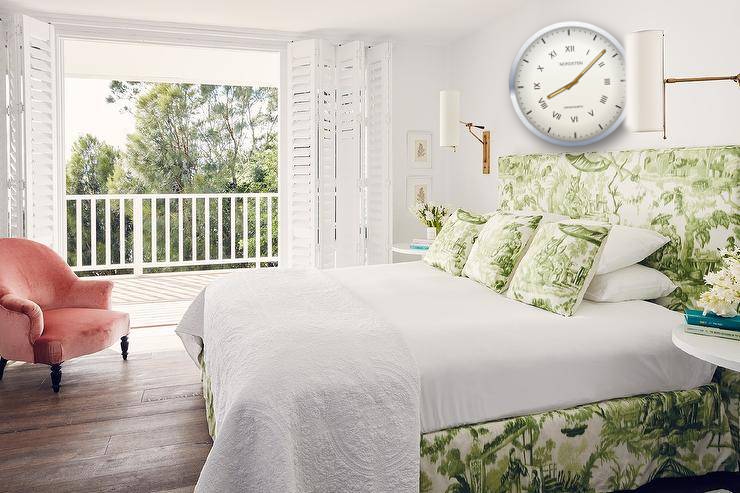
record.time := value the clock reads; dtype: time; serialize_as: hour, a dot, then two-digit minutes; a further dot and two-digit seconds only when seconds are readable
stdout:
8.08
